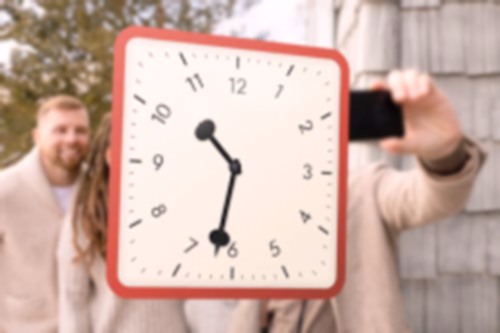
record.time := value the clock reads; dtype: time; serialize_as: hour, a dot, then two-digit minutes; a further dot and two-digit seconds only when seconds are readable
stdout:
10.32
